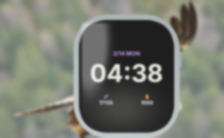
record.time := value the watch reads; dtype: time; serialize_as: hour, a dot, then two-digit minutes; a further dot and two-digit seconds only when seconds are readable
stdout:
4.38
